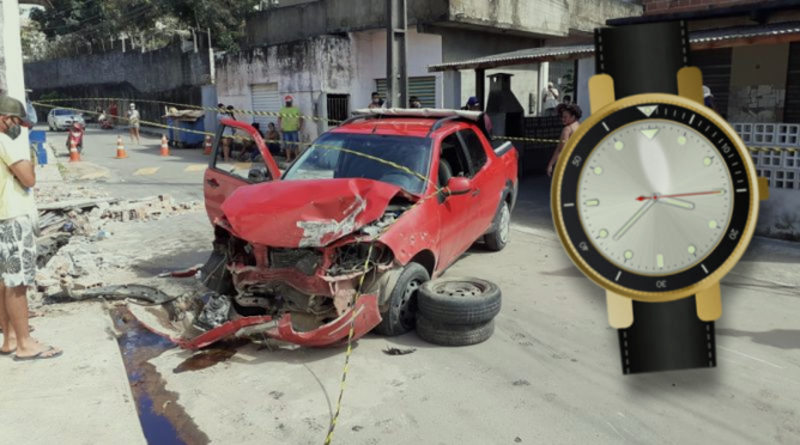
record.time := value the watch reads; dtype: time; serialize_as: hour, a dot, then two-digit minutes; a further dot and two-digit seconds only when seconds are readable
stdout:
3.38.15
